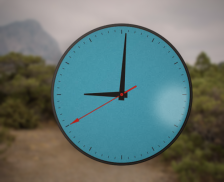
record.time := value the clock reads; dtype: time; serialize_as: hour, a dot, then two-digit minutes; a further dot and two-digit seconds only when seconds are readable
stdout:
9.00.40
